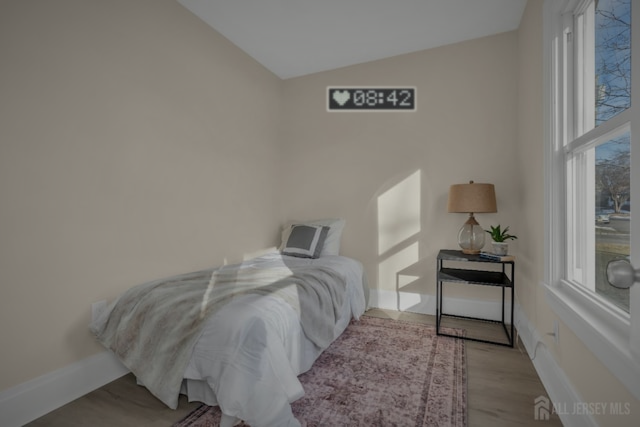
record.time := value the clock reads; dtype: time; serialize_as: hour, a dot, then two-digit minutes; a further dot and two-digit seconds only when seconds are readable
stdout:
8.42
